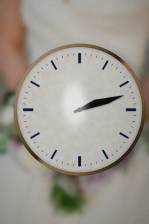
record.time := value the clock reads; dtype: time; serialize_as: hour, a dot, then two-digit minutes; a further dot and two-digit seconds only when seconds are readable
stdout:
2.12
